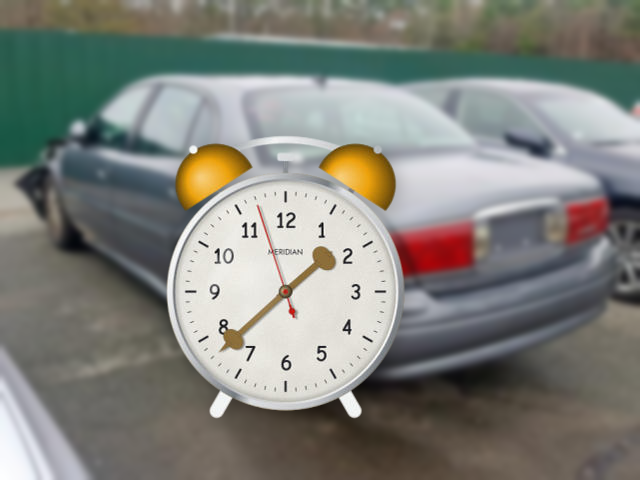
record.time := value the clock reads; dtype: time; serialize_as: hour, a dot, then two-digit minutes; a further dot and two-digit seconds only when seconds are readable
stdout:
1.37.57
